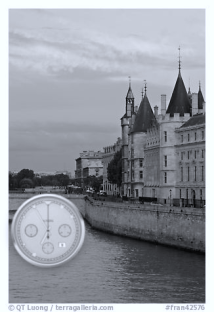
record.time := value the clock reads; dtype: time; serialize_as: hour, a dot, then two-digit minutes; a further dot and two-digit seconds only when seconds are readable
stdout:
6.55
